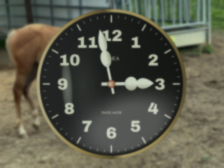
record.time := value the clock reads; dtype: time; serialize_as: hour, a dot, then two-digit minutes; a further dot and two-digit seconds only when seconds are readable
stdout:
2.58
